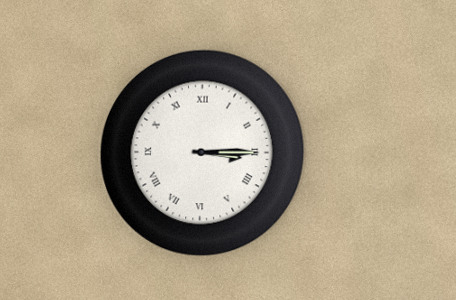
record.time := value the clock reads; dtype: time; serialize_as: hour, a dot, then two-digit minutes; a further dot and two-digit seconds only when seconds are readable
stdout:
3.15
